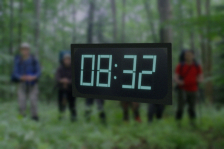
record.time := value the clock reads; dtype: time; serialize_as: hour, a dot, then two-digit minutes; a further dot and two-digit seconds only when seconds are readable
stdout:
8.32
